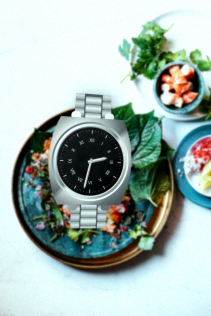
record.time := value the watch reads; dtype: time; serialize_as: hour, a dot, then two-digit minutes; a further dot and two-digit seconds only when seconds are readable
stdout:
2.32
